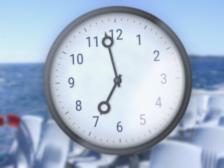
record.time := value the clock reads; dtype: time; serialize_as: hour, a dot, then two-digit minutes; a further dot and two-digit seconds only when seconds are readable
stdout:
6.58
